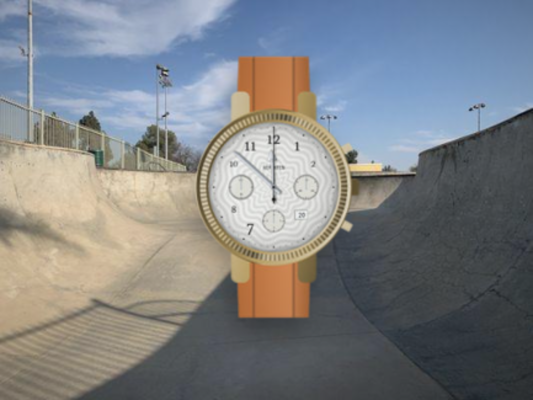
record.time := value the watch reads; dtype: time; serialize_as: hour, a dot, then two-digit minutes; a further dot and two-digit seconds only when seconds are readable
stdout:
11.52
